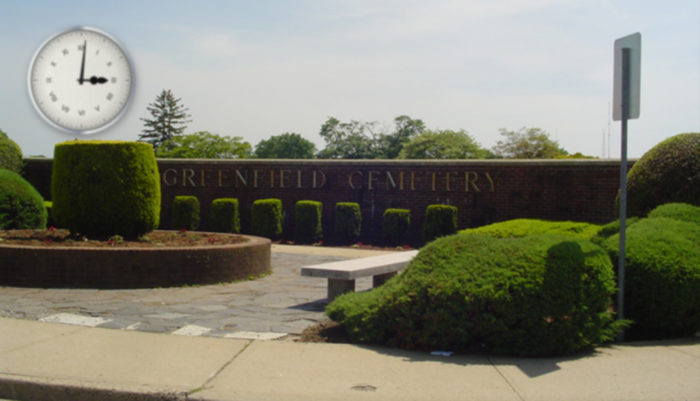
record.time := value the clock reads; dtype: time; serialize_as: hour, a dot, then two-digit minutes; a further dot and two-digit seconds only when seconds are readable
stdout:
3.01
